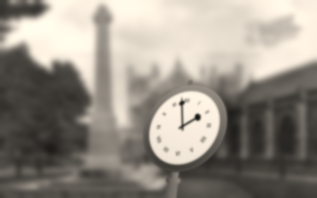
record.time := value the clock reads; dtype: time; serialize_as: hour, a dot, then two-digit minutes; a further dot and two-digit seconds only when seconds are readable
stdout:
1.58
